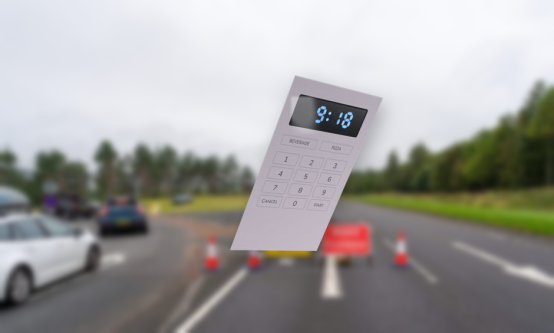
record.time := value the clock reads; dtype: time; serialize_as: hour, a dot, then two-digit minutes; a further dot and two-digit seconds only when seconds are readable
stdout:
9.18
